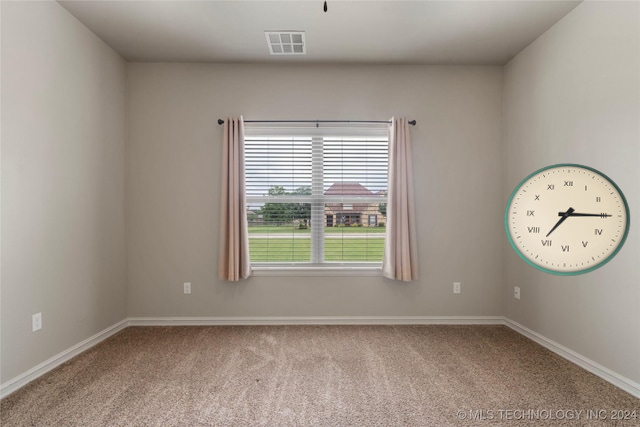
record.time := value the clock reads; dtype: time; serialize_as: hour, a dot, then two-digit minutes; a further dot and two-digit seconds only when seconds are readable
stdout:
7.15
